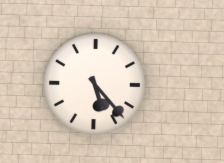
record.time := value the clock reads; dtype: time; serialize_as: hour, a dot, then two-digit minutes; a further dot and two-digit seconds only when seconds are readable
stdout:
5.23
